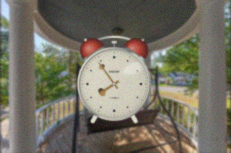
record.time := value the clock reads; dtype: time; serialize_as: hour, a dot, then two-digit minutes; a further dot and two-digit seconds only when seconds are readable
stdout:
7.54
